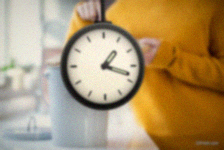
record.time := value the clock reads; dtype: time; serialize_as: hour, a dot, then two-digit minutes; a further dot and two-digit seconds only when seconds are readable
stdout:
1.18
